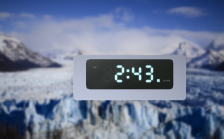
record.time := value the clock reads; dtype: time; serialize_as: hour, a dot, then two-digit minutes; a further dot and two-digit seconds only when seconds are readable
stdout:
2.43
